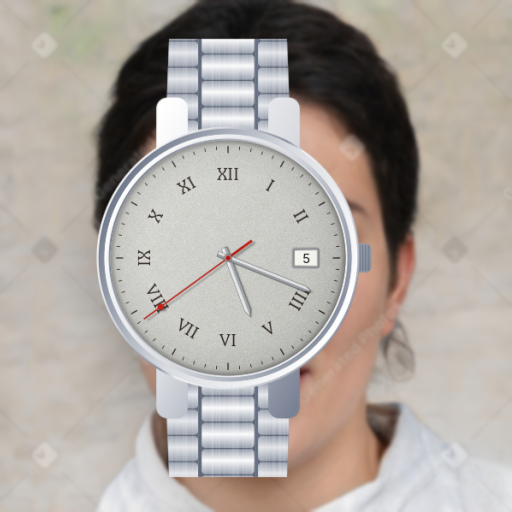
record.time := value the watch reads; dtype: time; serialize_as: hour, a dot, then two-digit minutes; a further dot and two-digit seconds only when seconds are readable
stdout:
5.18.39
